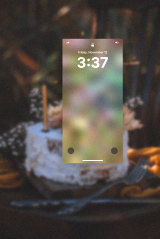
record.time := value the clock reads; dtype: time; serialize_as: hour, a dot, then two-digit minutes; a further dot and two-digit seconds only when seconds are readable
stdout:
3.37
